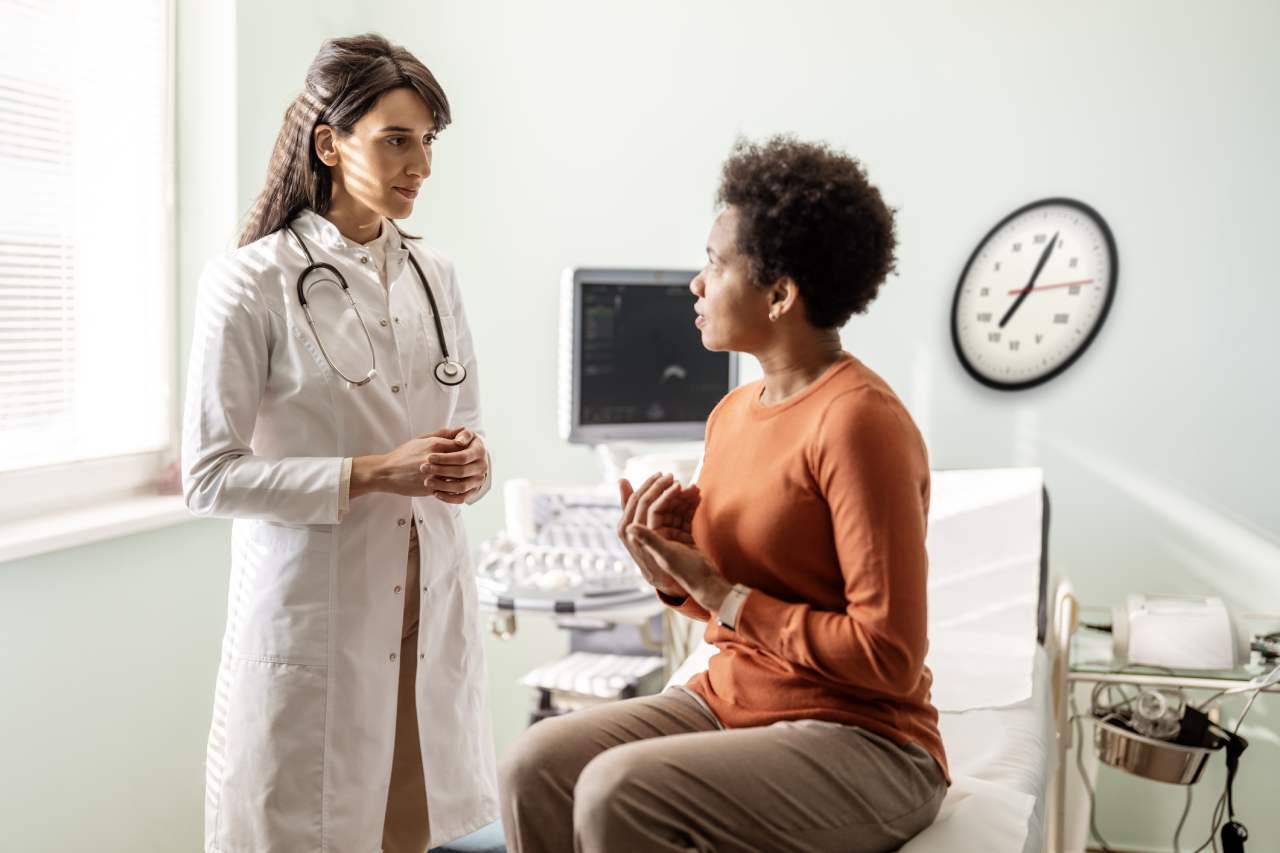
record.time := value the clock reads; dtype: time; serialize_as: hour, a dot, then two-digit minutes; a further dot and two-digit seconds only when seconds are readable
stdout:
7.03.14
